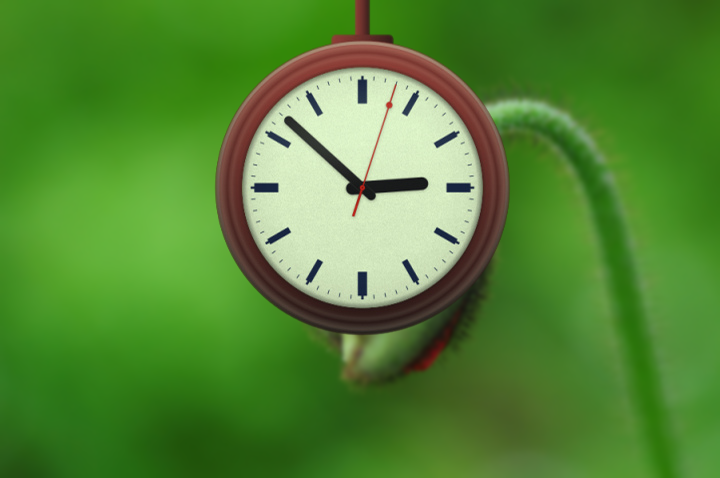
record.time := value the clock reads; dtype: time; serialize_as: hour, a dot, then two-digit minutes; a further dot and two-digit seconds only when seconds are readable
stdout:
2.52.03
